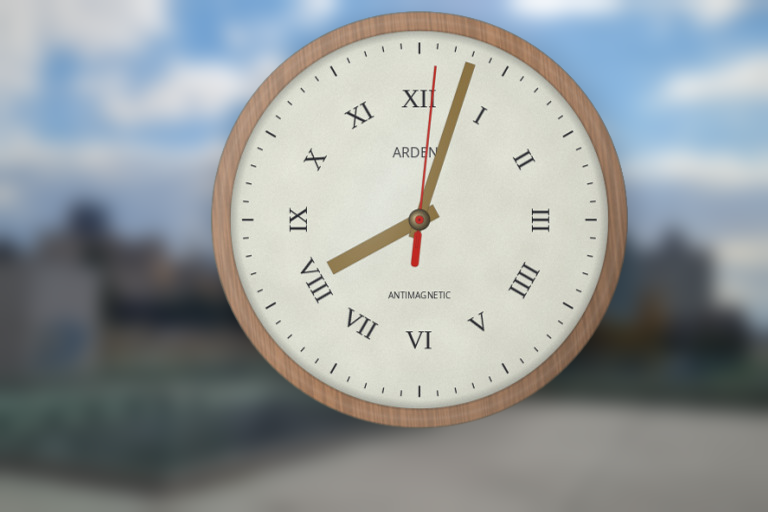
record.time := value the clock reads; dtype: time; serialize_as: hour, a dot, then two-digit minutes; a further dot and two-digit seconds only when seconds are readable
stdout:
8.03.01
